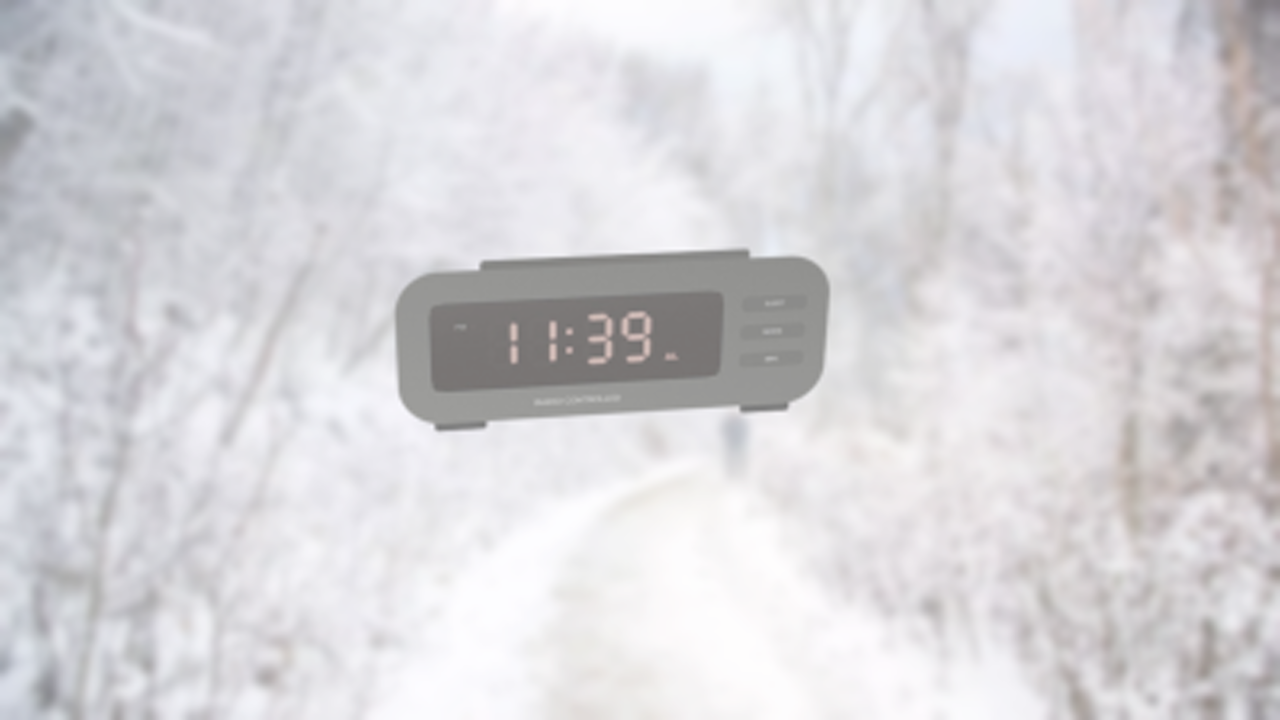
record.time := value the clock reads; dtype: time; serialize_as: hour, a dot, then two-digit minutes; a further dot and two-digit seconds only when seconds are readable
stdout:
11.39
